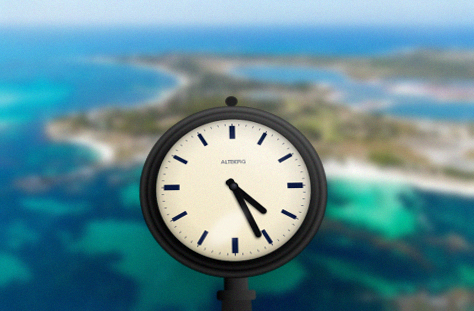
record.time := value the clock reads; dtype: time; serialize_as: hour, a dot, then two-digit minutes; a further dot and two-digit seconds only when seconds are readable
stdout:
4.26
